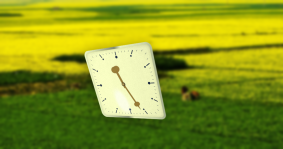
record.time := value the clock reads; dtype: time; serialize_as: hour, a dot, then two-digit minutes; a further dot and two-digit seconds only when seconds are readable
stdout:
11.26
